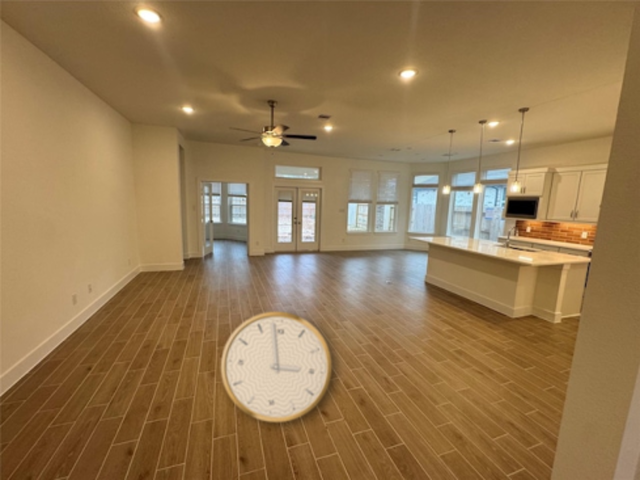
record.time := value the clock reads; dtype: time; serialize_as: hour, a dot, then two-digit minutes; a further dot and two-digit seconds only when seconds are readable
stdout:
2.58
